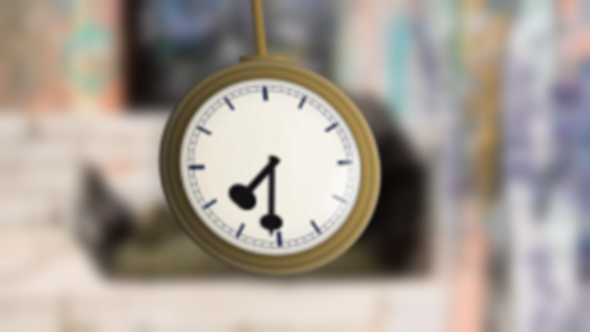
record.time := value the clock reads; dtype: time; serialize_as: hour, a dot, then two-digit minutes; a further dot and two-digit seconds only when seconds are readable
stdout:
7.31
